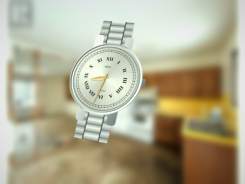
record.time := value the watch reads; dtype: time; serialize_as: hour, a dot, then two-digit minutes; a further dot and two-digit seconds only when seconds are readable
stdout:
8.32
